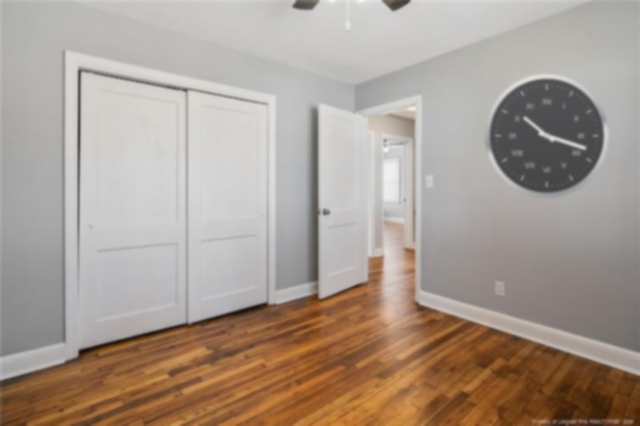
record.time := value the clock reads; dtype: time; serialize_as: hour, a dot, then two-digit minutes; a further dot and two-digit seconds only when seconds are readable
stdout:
10.18
